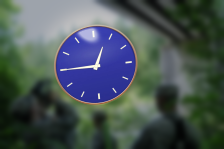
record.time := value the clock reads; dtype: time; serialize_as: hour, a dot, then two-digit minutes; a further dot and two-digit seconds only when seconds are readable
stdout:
12.45
